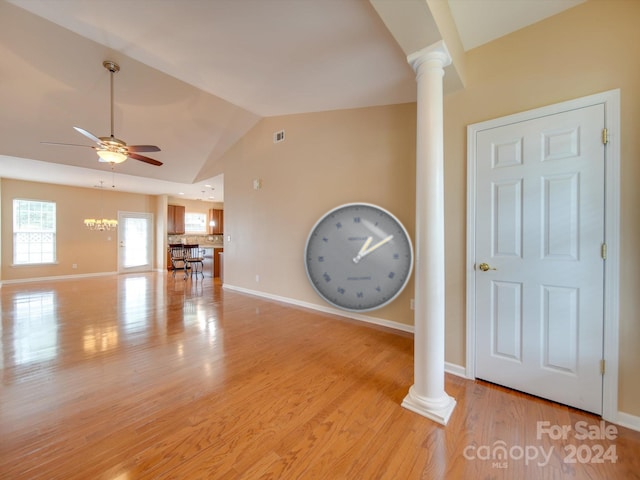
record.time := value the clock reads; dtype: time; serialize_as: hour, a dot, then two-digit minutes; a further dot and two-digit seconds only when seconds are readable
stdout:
1.10
